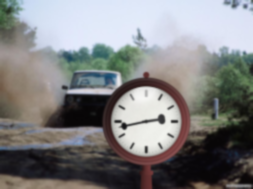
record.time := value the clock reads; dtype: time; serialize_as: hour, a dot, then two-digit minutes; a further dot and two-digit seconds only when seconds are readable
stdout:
2.43
